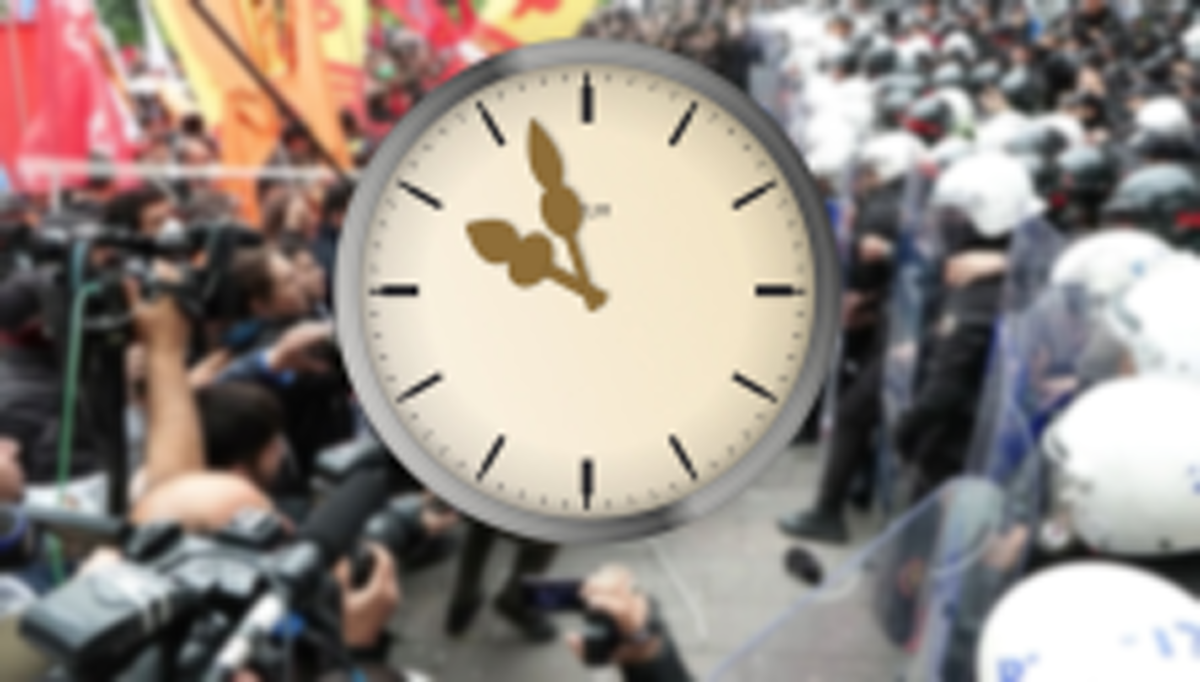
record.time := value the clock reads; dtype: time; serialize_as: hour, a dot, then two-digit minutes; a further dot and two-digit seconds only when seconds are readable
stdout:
9.57
